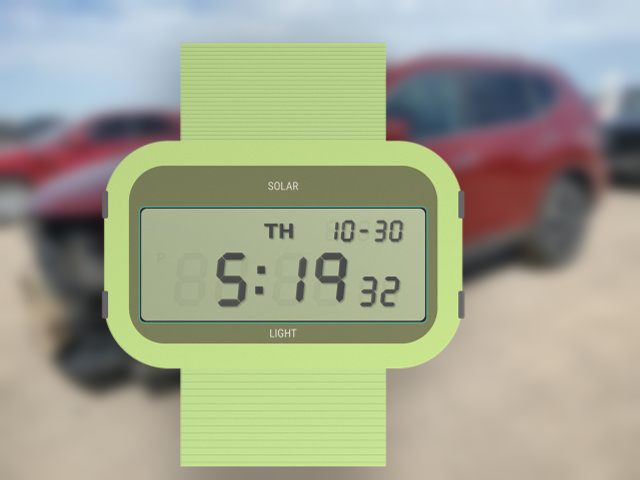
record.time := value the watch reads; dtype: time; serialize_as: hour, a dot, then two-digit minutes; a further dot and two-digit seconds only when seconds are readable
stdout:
5.19.32
